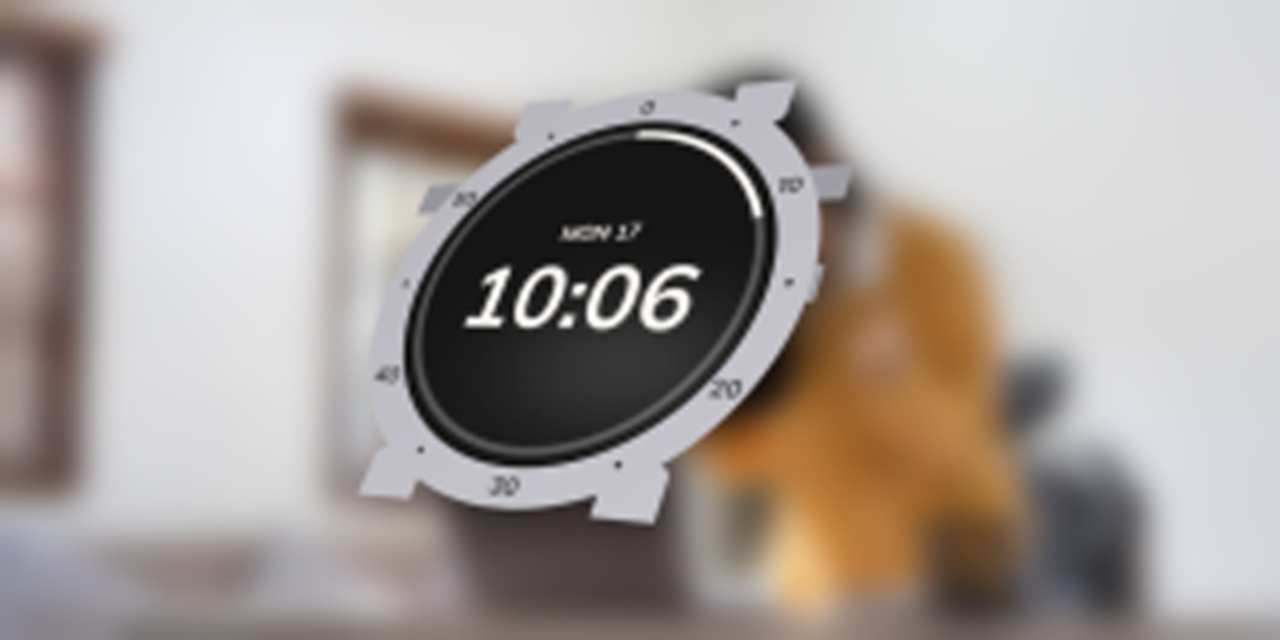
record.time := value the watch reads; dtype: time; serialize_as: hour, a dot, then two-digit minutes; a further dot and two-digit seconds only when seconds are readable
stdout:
10.06
